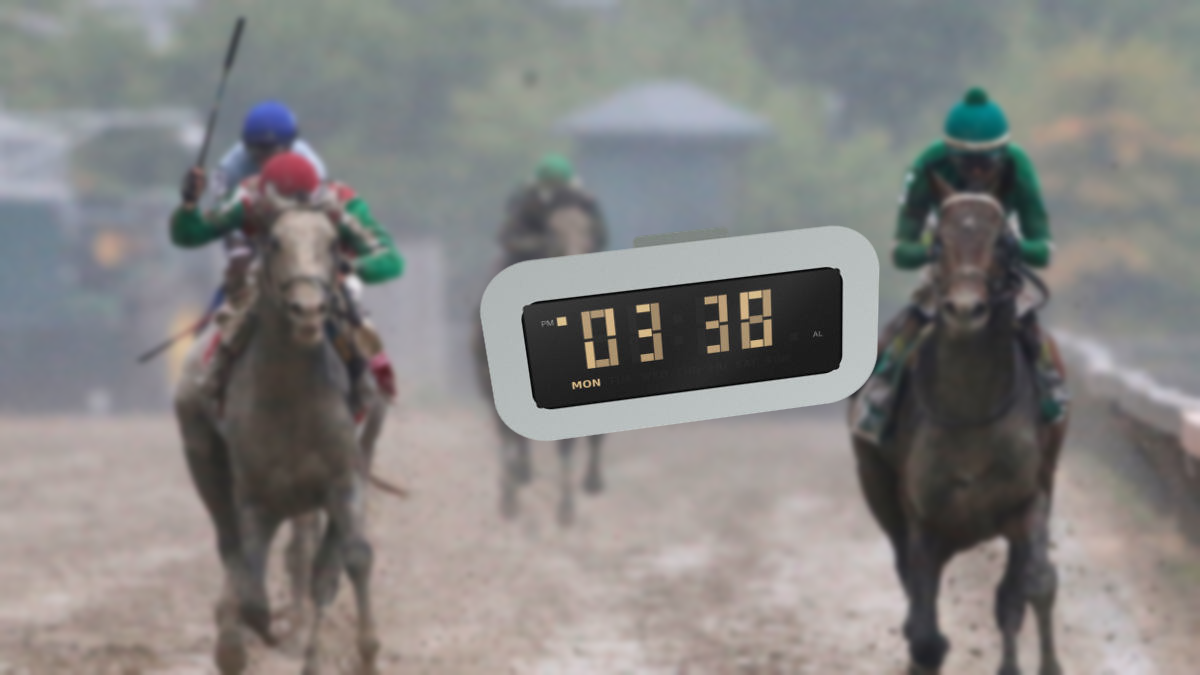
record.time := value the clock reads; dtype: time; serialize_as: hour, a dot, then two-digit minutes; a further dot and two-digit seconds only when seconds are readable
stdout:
3.38
